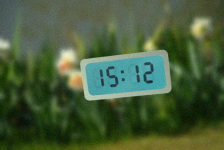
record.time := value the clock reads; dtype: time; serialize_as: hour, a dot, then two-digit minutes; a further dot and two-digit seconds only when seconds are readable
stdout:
15.12
